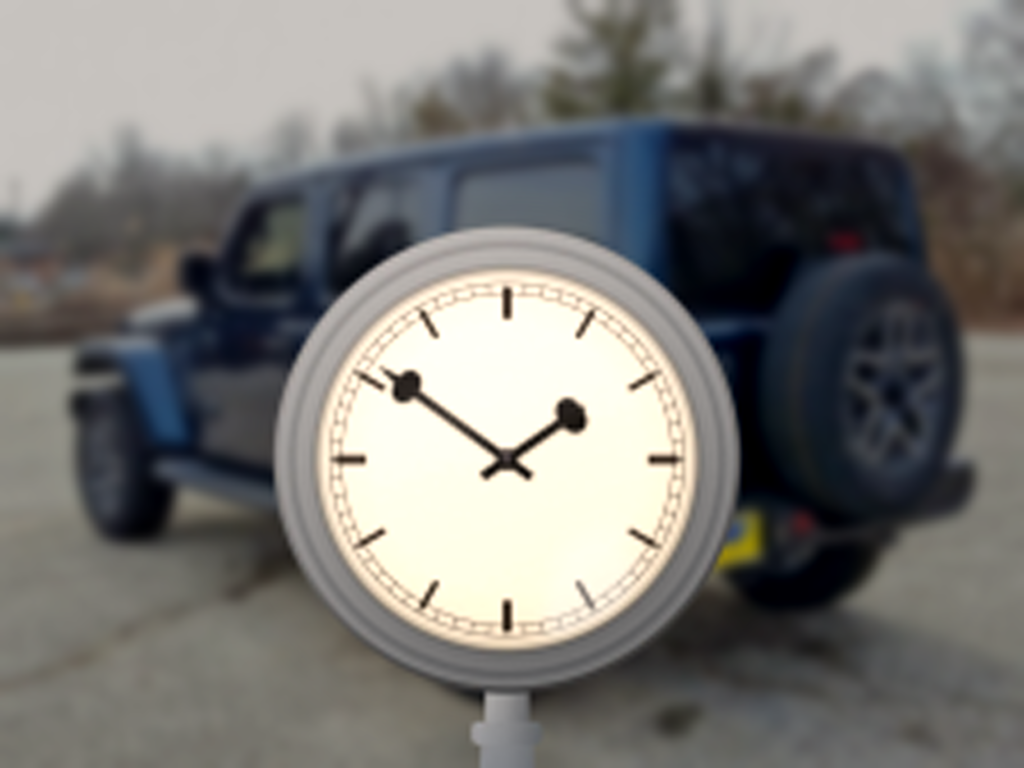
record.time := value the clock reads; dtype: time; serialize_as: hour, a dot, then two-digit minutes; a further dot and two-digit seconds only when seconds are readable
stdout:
1.51
